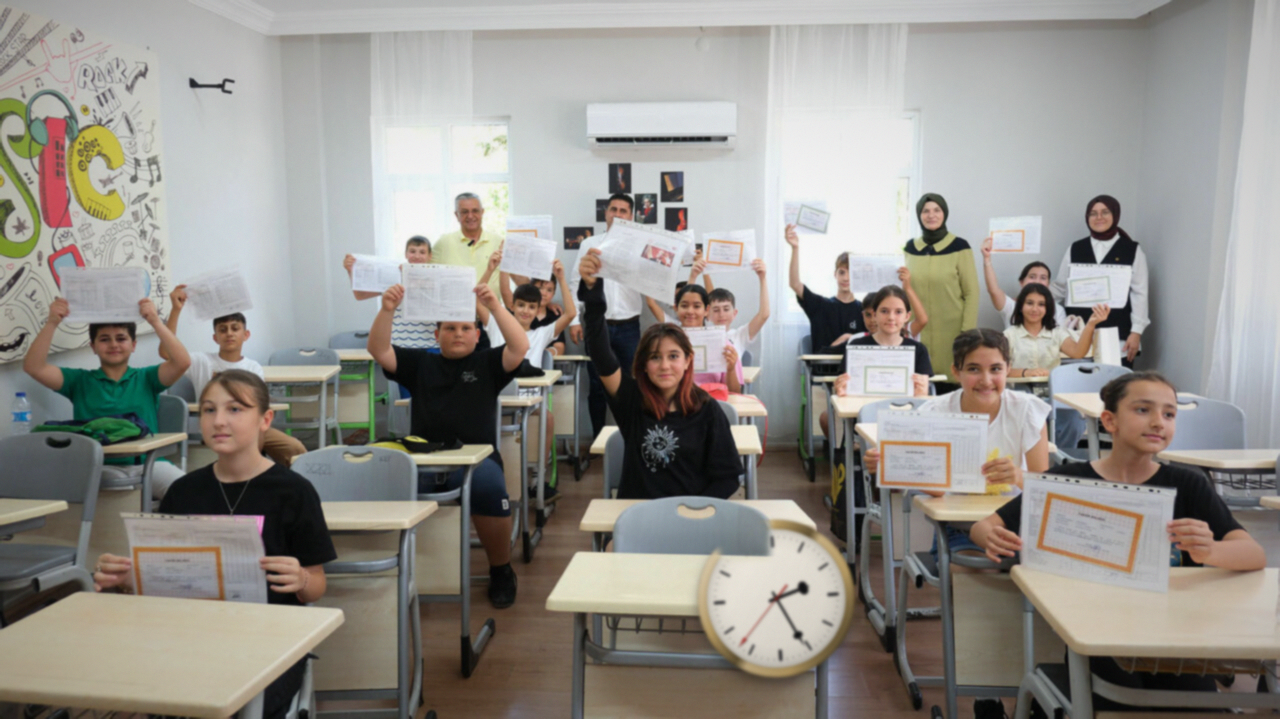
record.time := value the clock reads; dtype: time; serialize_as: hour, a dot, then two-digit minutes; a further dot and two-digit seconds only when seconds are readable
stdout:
2.25.37
